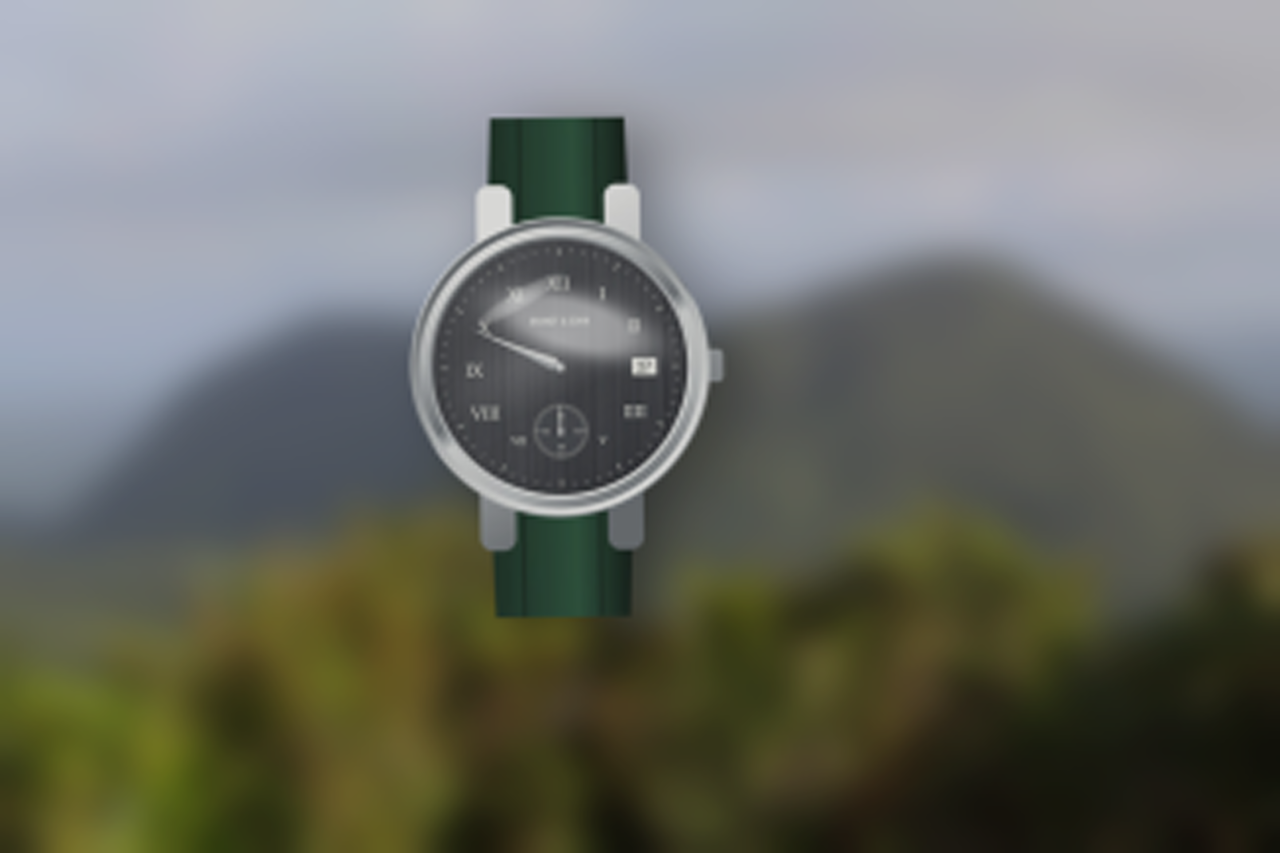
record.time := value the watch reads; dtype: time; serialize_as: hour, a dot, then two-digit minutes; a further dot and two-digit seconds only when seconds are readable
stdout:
9.49
